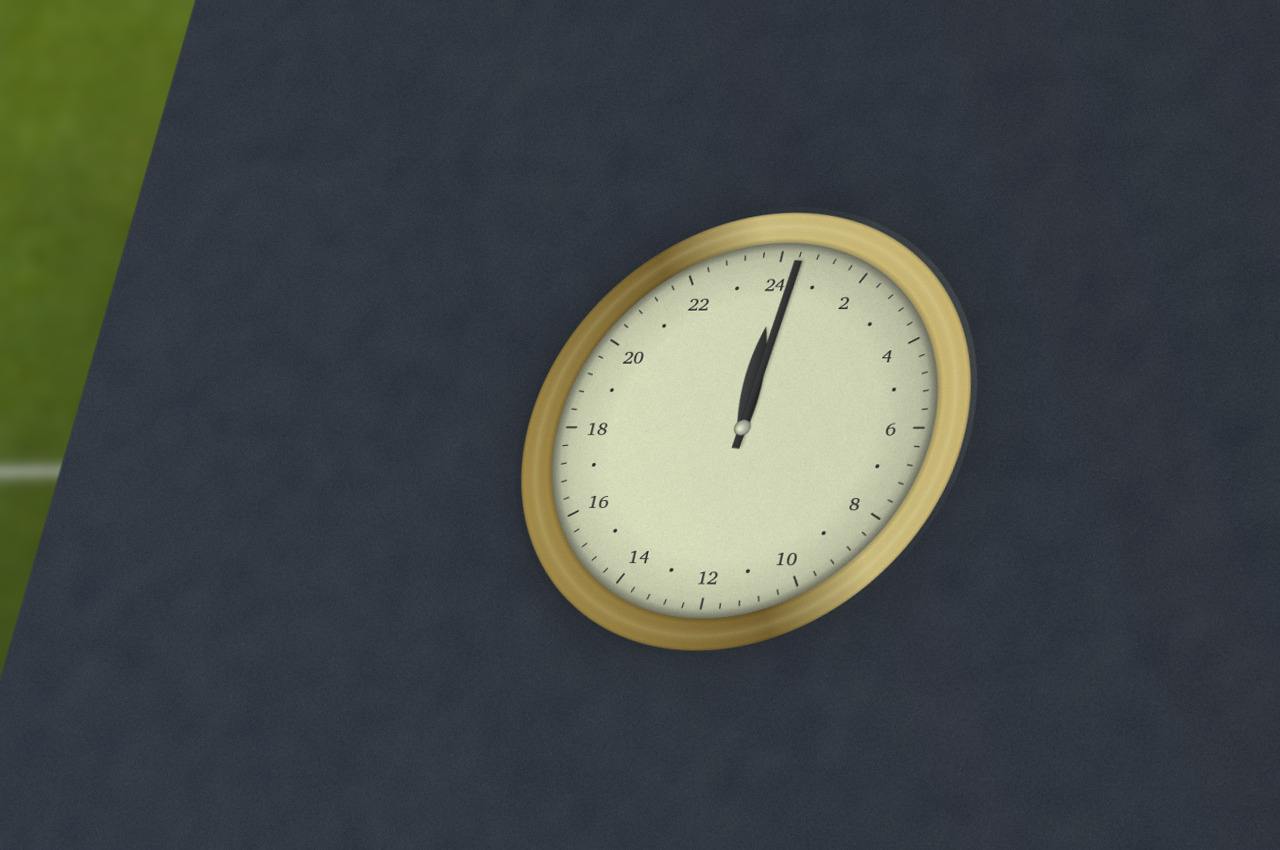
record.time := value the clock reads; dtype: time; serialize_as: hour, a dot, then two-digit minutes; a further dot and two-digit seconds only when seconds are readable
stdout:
0.01
